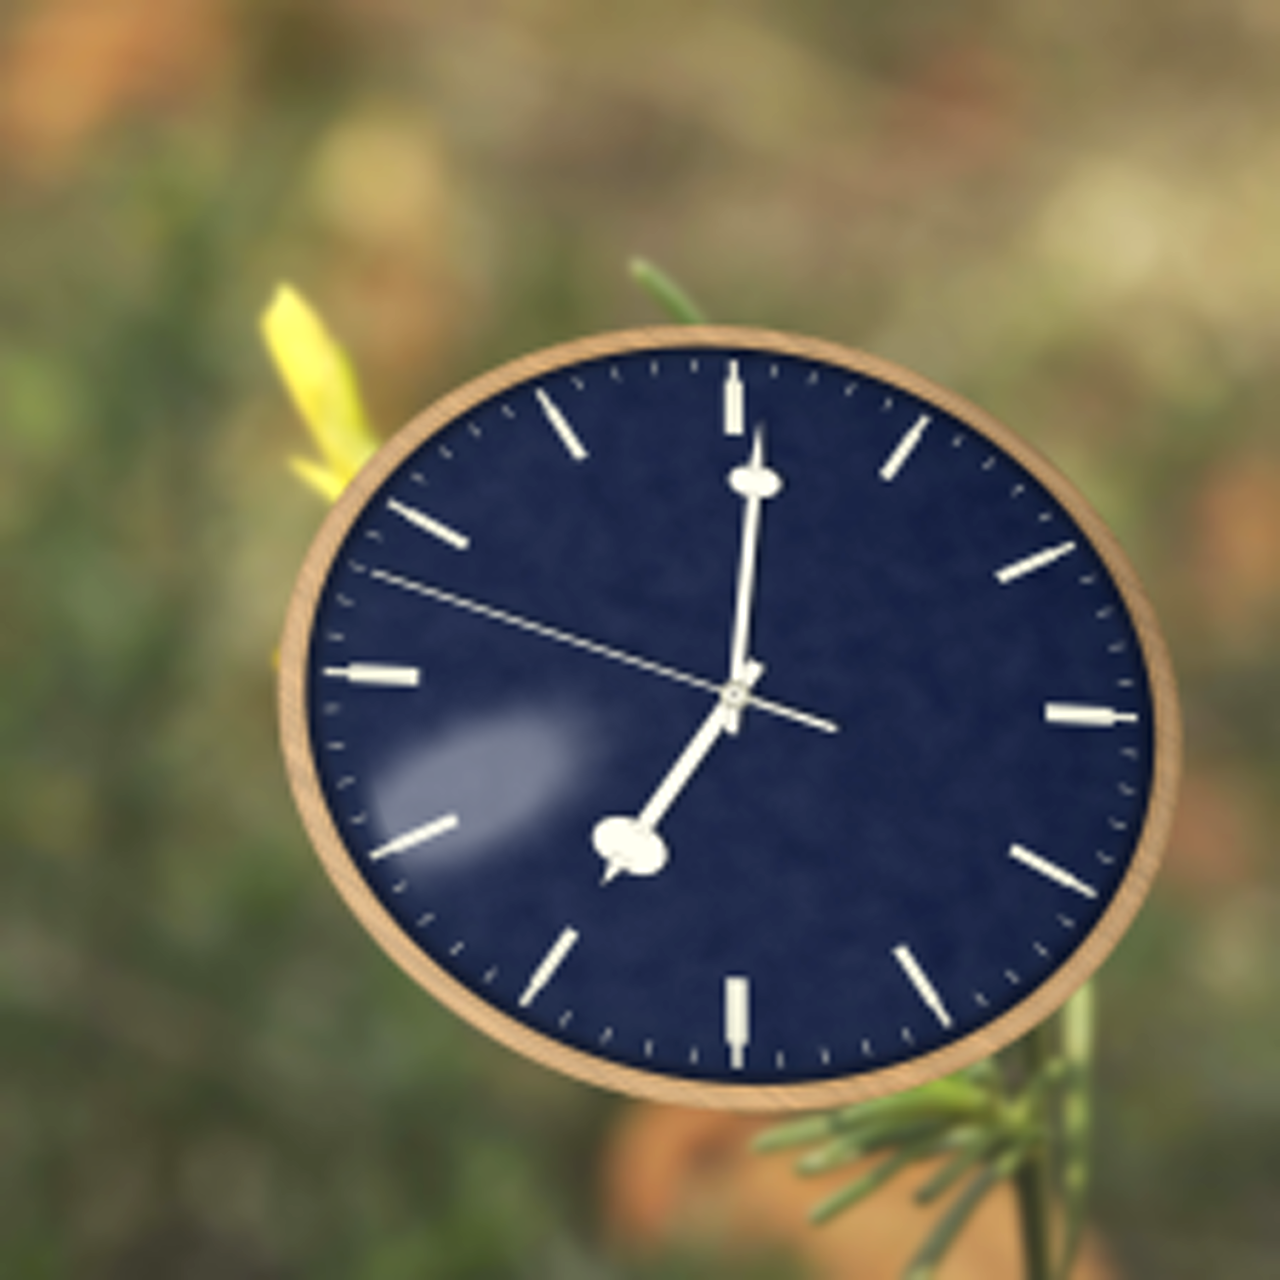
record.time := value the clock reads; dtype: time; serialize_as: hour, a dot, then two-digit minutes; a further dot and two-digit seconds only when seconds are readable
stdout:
7.00.48
